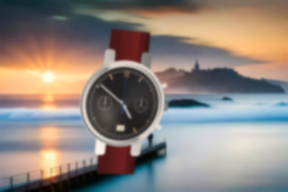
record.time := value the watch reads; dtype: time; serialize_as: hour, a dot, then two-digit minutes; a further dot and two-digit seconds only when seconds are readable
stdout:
4.51
